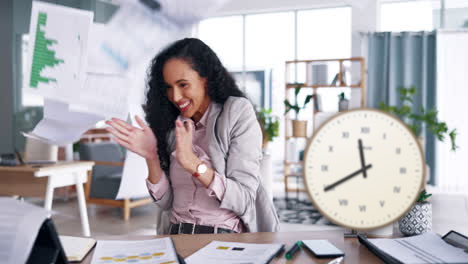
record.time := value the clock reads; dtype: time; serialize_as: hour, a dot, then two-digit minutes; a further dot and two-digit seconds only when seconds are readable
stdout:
11.40
